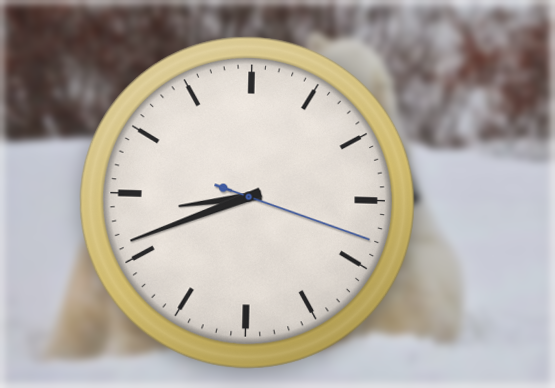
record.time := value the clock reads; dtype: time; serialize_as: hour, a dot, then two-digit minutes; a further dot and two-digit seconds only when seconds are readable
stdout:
8.41.18
